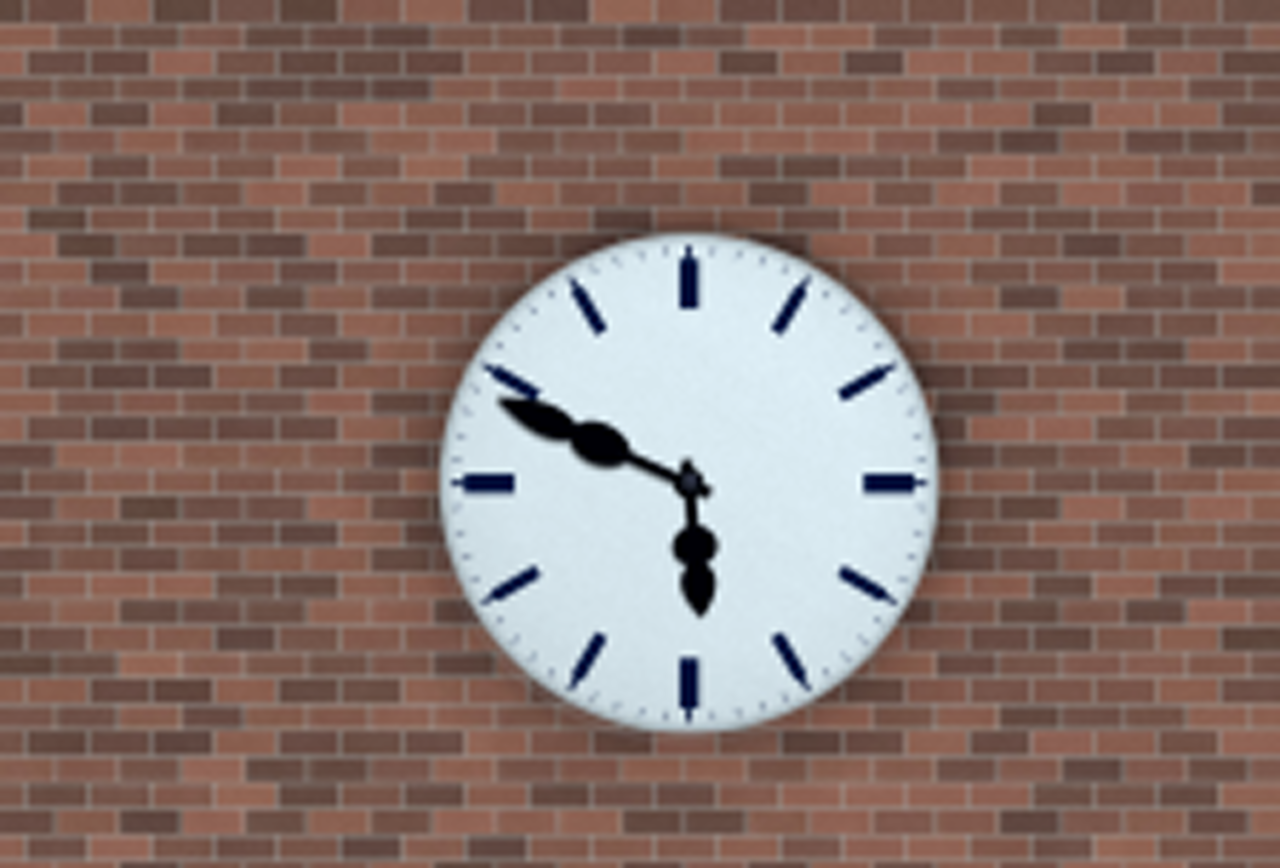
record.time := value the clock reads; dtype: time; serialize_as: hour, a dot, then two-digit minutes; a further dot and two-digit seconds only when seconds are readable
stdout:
5.49
